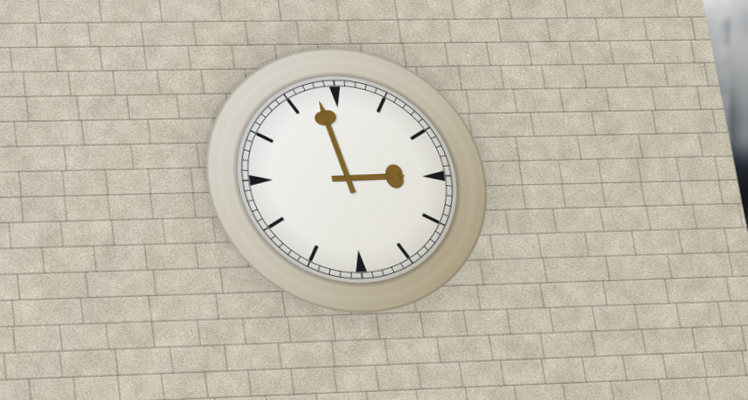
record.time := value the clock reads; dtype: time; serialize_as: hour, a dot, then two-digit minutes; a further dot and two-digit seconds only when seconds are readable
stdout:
2.58
